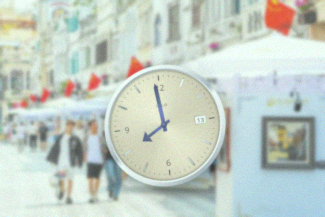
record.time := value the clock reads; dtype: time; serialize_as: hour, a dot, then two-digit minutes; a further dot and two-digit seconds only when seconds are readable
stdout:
7.59
